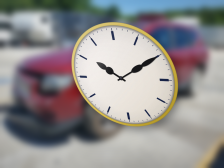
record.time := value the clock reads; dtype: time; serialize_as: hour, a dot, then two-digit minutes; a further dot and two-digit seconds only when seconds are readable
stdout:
10.10
